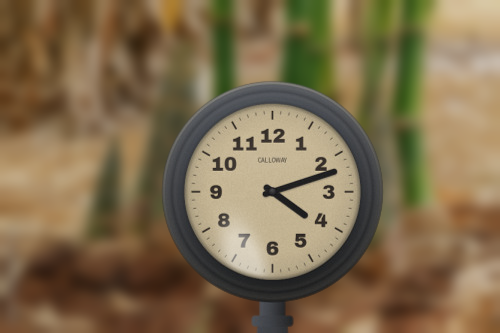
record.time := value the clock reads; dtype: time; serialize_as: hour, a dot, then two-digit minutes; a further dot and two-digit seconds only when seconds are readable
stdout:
4.12
